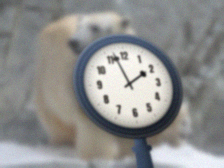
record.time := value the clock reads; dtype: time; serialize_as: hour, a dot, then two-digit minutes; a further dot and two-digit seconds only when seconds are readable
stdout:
1.57
